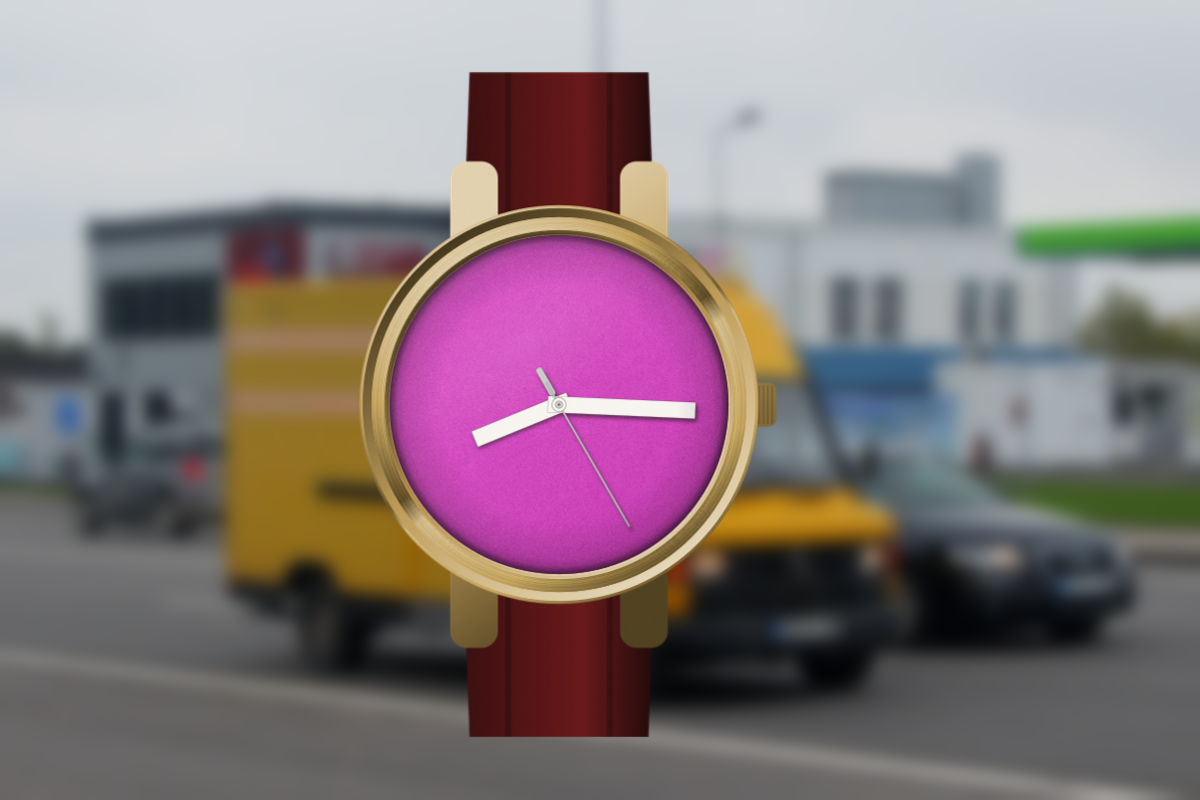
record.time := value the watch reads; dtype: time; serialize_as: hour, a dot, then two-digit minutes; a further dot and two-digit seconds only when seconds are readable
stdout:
8.15.25
